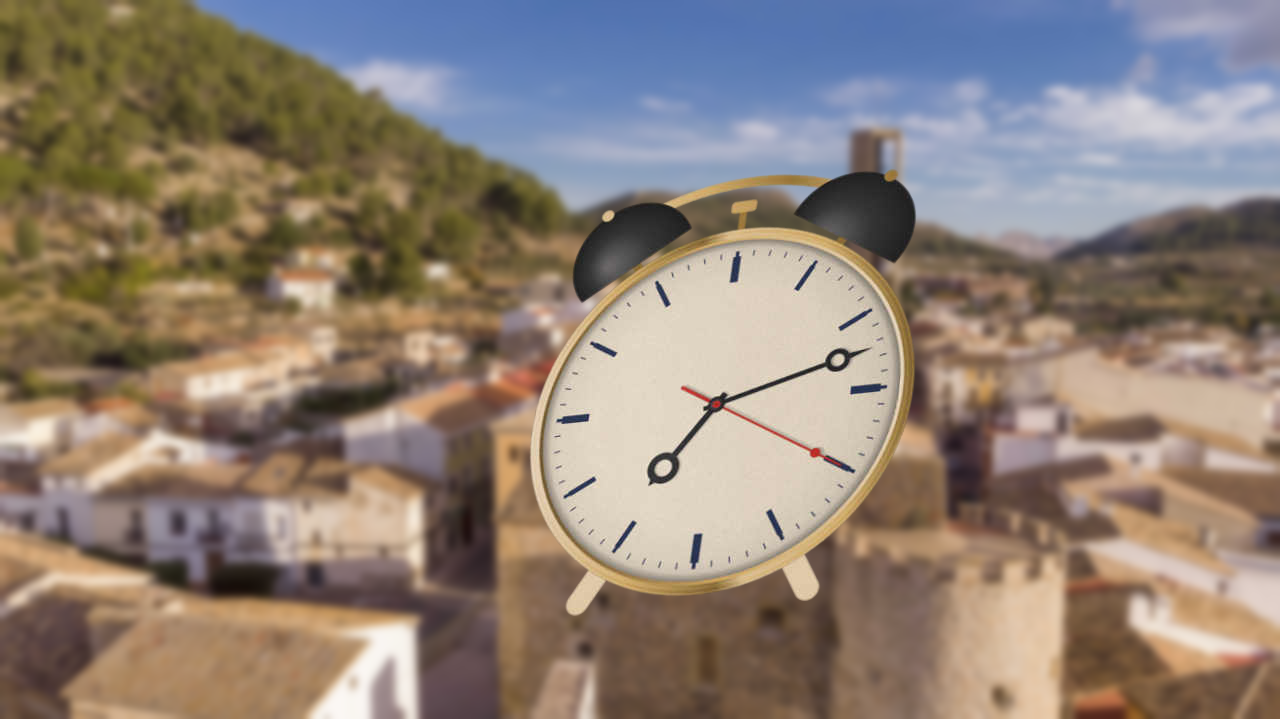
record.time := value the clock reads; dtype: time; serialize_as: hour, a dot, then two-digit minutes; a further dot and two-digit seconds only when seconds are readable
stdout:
7.12.20
